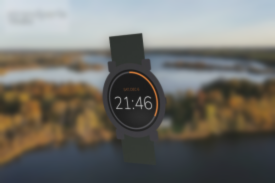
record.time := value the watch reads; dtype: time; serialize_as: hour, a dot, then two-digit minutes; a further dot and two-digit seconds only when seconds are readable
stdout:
21.46
